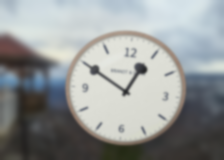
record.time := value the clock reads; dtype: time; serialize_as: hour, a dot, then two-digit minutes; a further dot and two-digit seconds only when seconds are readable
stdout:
12.50
